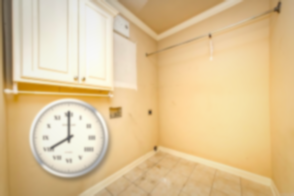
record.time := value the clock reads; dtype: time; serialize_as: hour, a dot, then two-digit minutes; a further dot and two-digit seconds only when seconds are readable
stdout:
8.00
